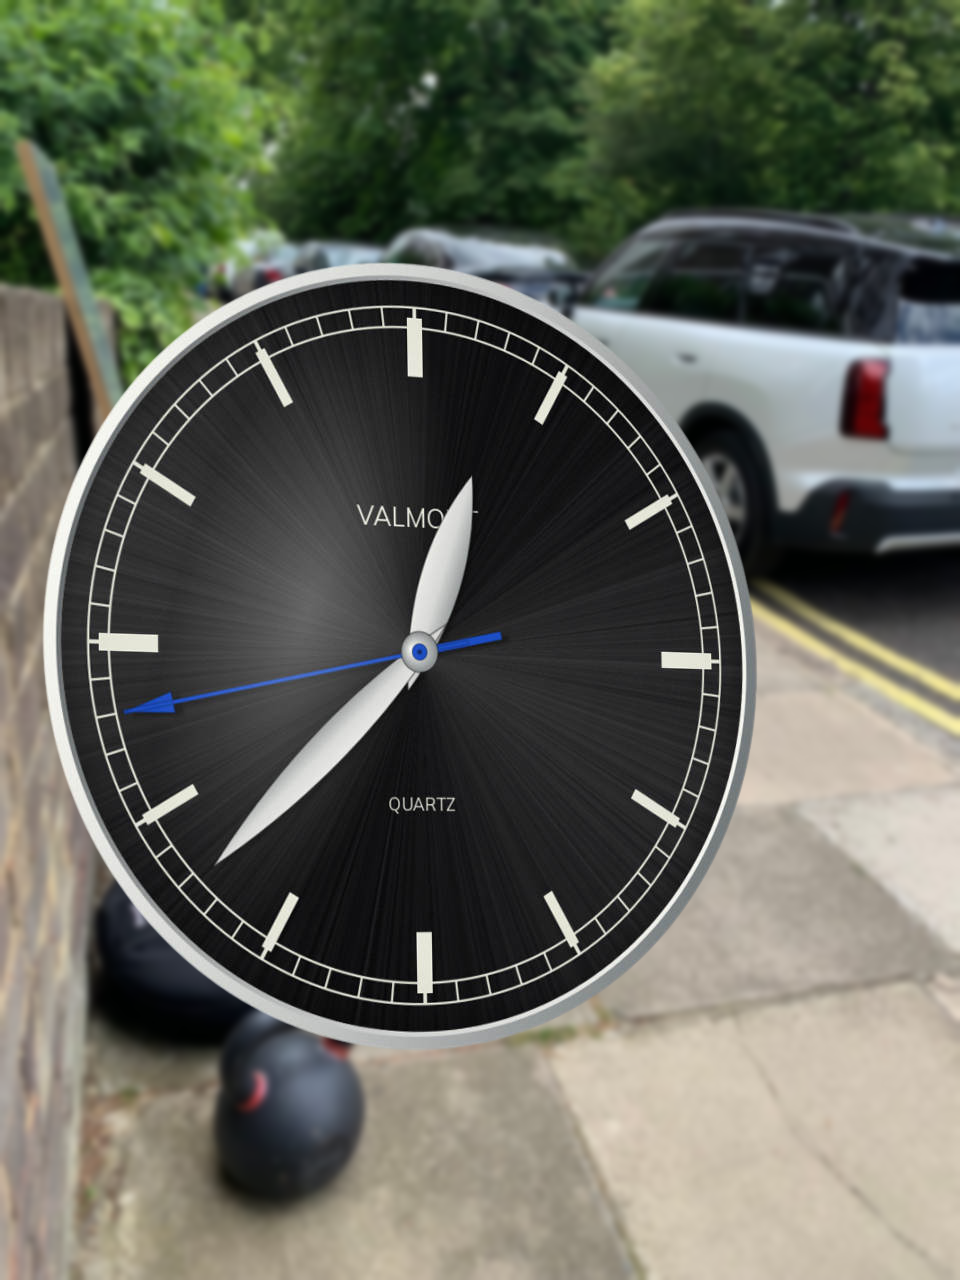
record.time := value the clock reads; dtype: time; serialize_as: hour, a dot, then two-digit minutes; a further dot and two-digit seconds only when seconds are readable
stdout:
12.37.43
